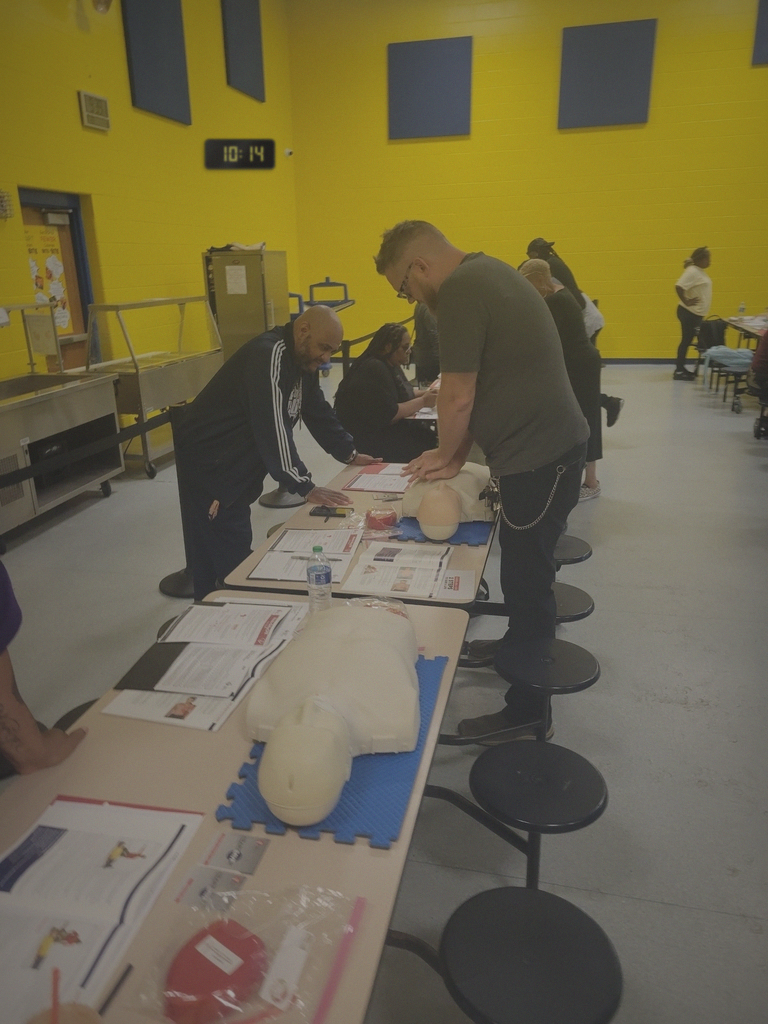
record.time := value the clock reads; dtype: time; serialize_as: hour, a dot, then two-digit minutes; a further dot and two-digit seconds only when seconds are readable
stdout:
10.14
